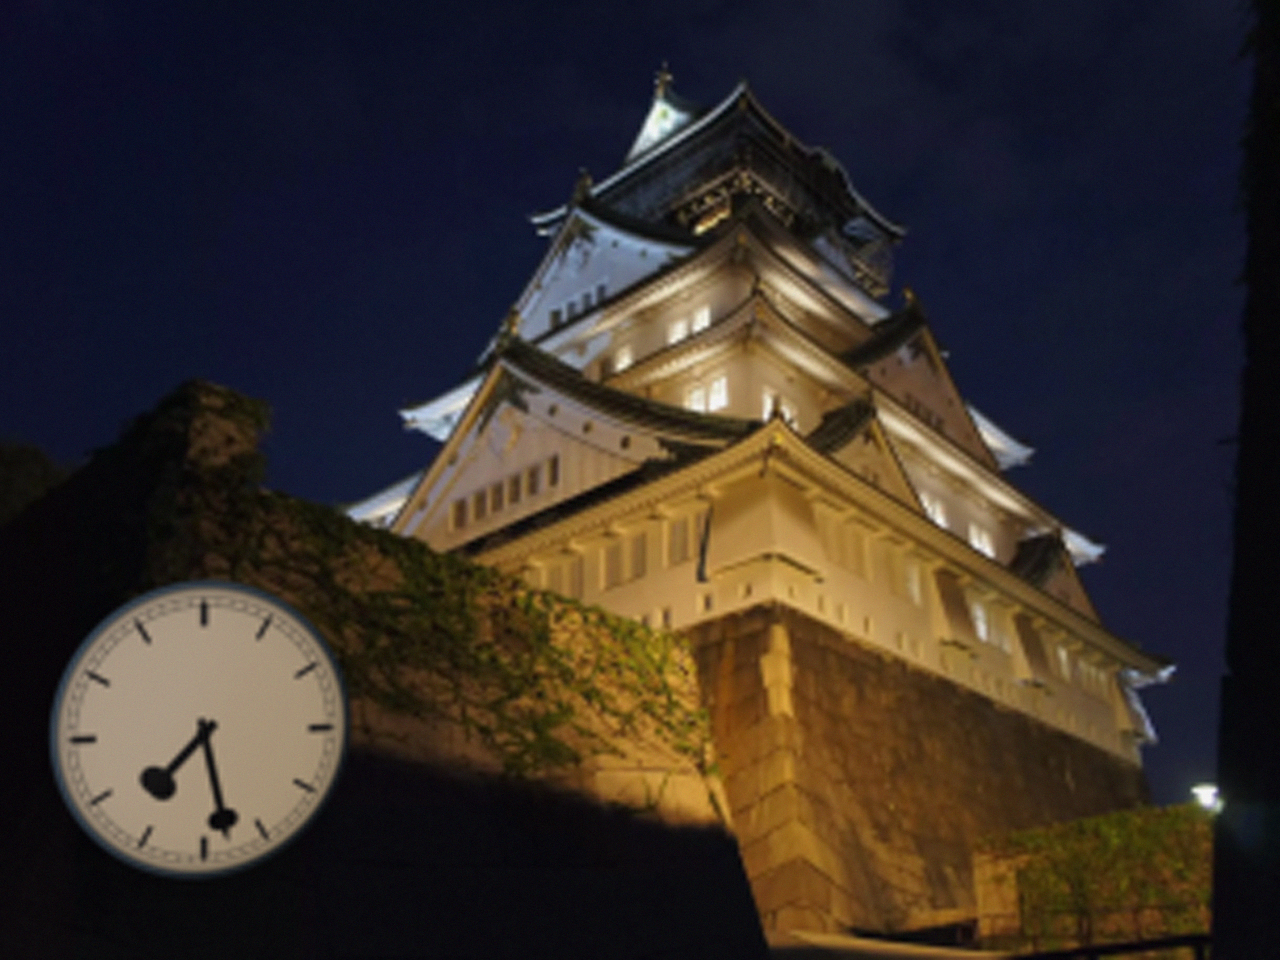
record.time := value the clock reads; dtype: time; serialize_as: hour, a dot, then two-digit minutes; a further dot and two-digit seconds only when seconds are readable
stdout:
7.28
